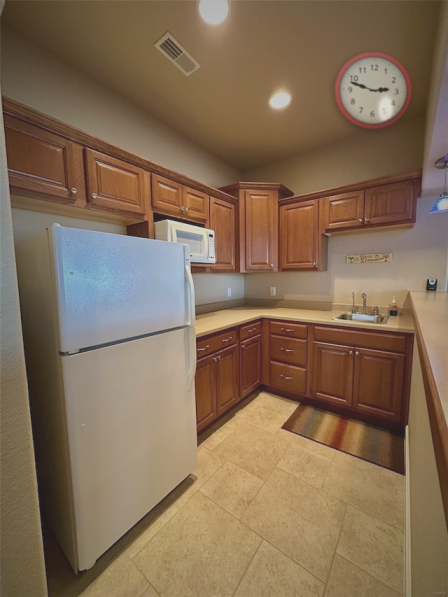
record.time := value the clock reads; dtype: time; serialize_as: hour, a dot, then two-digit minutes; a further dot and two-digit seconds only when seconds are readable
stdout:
2.48
